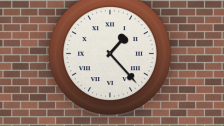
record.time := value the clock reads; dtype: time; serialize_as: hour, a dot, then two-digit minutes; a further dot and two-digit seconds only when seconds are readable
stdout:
1.23
